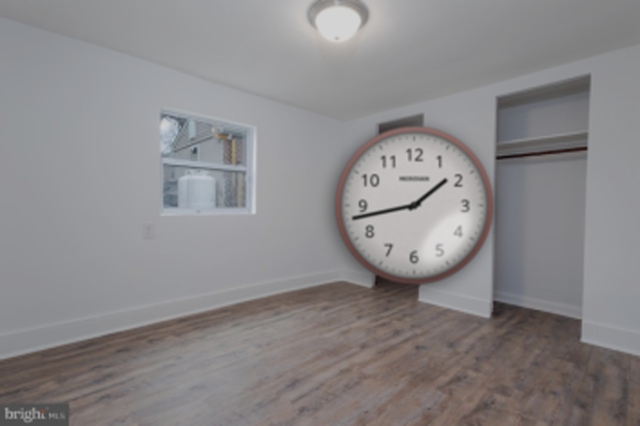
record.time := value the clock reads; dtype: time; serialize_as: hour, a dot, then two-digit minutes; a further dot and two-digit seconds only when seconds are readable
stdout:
1.43
